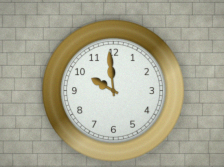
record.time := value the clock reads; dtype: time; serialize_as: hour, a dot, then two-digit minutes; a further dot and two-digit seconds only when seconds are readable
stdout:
9.59
